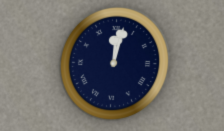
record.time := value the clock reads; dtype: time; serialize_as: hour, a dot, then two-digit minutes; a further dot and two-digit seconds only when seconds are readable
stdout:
12.02
